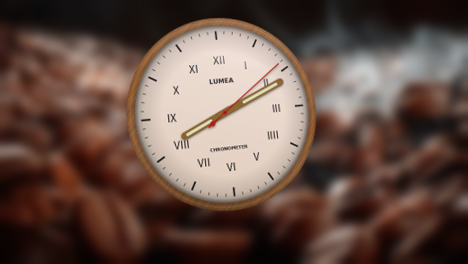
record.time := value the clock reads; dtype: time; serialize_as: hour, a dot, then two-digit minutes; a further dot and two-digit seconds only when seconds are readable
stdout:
8.11.09
